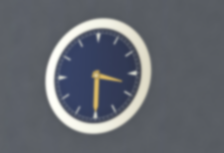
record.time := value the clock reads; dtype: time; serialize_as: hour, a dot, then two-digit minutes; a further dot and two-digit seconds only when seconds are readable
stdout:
3.30
